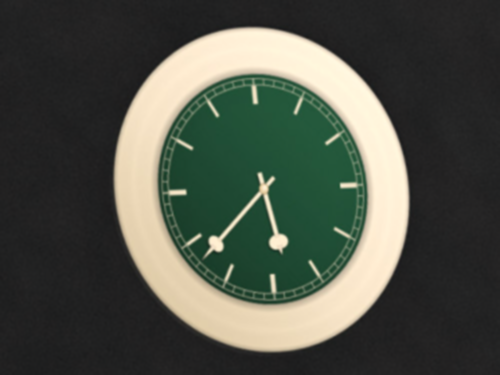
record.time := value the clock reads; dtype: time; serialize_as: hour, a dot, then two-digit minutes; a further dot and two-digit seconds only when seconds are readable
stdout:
5.38
